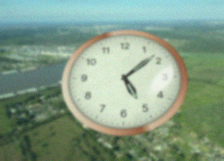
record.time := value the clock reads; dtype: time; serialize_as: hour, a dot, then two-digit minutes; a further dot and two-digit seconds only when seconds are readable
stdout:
5.08
